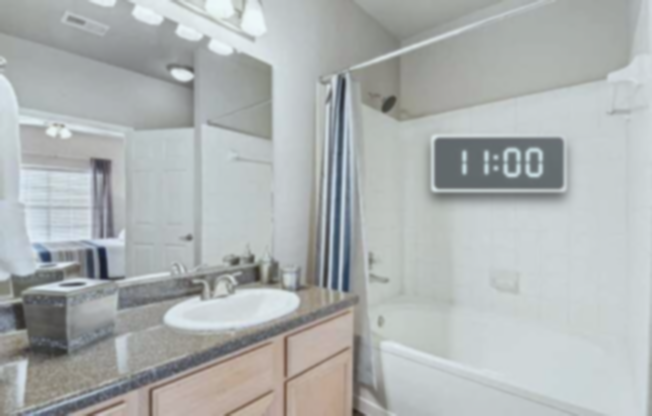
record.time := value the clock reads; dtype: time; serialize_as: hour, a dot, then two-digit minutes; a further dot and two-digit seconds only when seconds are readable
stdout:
11.00
